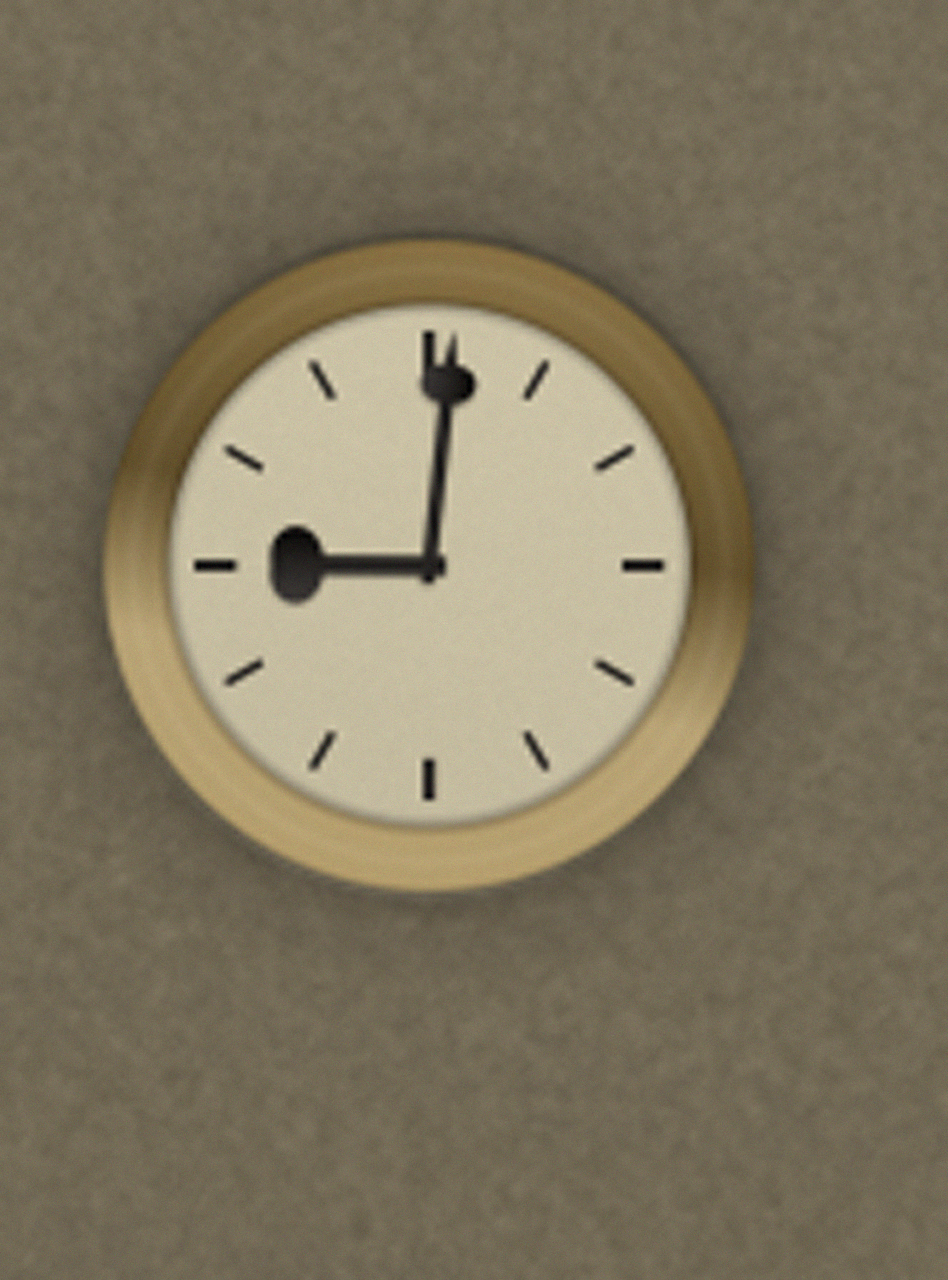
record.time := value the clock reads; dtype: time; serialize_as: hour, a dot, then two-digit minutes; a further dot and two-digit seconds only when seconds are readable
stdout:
9.01
